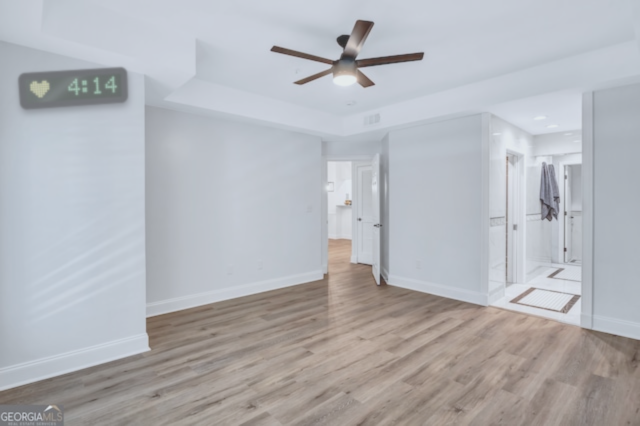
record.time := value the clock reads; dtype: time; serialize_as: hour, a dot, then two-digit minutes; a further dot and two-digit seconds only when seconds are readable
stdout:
4.14
